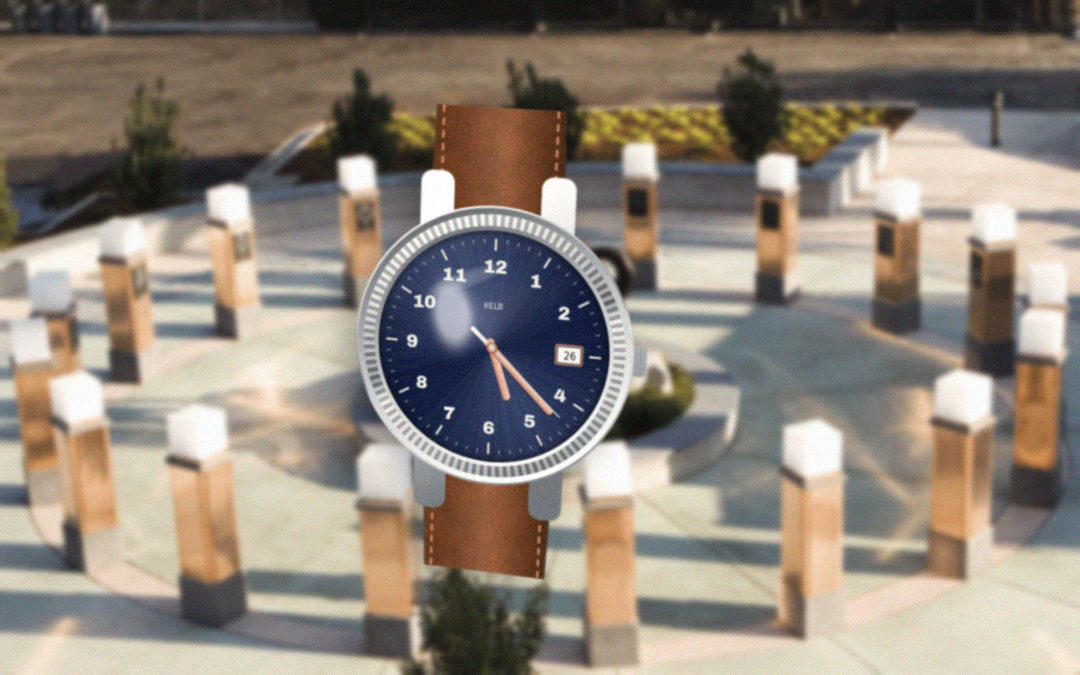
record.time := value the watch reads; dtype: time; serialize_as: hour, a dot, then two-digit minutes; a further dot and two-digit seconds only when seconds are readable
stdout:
5.22.22
